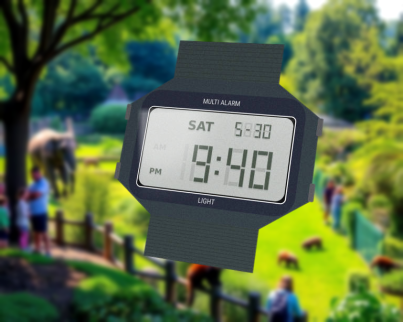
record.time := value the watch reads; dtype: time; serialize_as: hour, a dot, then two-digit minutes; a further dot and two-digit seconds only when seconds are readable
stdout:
9.40
